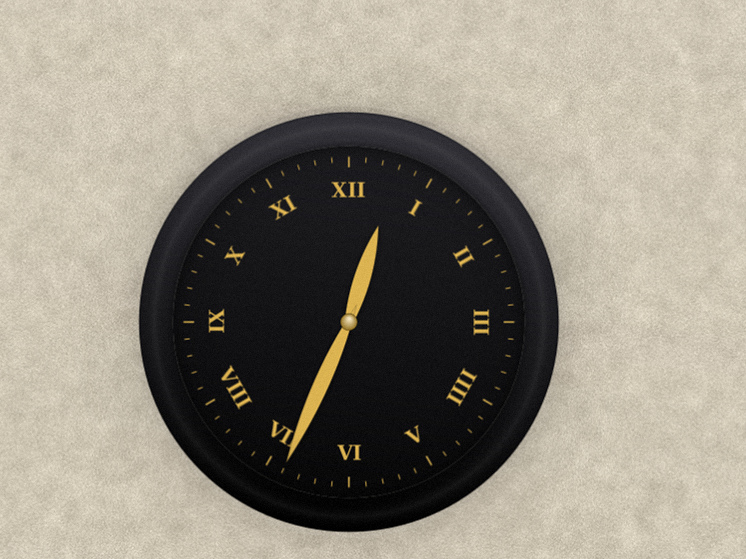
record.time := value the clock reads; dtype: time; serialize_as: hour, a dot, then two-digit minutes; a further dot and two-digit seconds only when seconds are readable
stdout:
12.34
